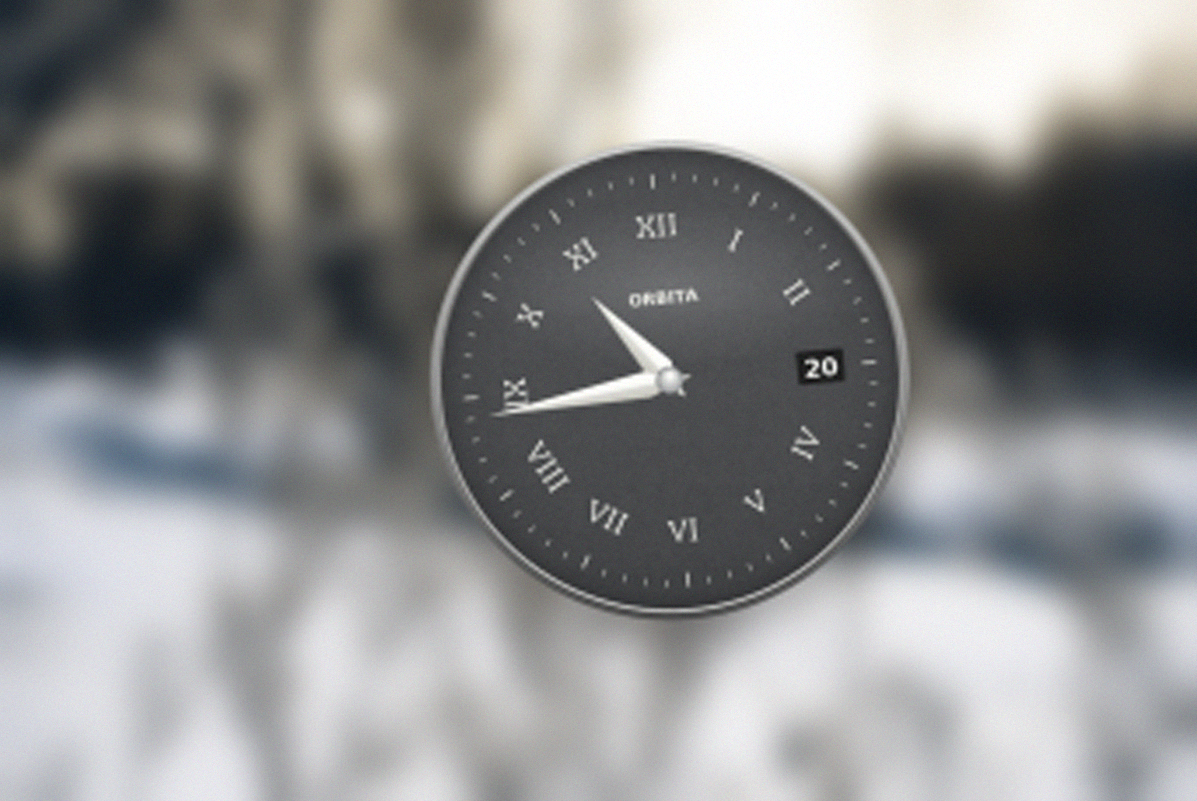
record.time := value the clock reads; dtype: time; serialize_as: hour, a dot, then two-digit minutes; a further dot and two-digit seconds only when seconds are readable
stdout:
10.44
